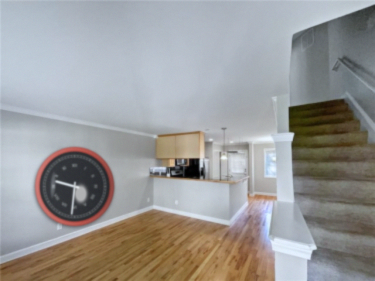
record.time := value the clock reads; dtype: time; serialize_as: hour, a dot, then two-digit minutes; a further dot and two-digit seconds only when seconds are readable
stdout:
9.31
